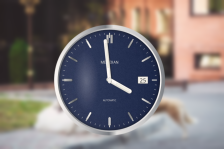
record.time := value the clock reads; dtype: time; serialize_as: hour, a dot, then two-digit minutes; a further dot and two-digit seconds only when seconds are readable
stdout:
3.59
